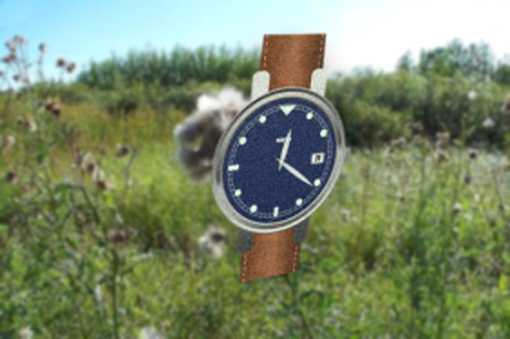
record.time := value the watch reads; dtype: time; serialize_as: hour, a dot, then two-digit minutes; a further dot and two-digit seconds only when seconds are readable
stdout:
12.21
